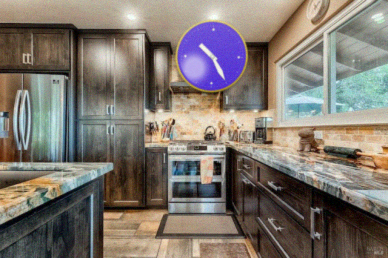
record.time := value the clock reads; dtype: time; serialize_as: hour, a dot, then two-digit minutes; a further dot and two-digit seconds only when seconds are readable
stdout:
10.25
